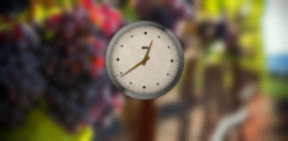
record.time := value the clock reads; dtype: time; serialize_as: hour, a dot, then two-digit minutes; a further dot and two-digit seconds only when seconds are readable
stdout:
12.39
